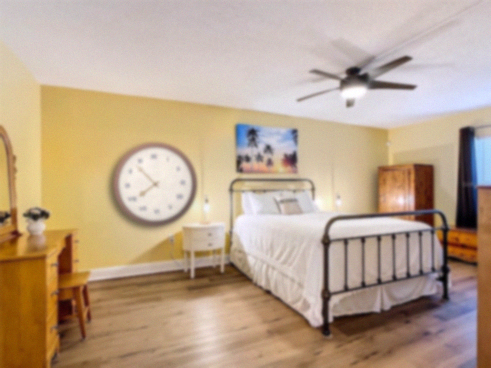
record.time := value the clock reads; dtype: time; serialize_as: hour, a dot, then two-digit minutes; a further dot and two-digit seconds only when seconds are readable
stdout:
7.53
